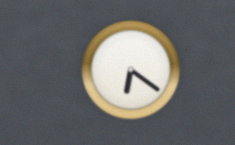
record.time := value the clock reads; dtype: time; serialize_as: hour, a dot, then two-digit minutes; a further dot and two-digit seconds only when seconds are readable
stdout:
6.21
